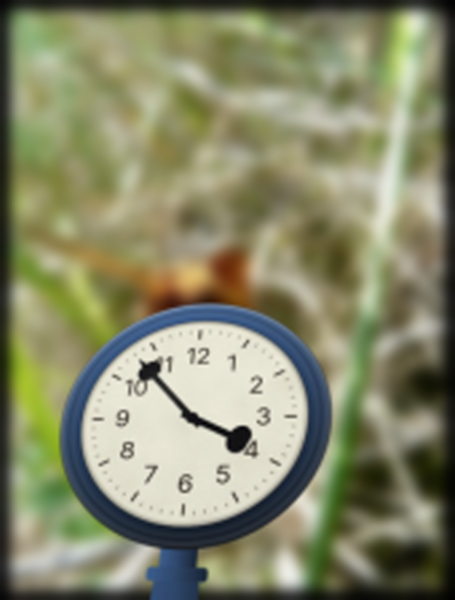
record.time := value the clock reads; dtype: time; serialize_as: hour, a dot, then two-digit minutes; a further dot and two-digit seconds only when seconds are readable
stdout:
3.53
